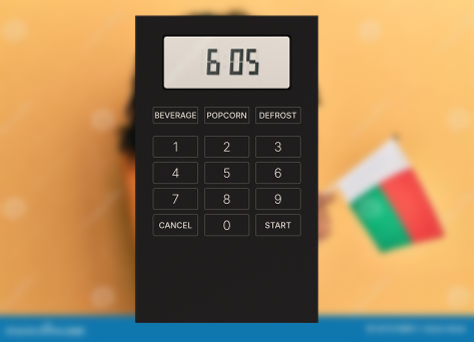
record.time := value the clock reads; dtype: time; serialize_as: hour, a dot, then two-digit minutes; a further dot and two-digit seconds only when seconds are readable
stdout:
6.05
